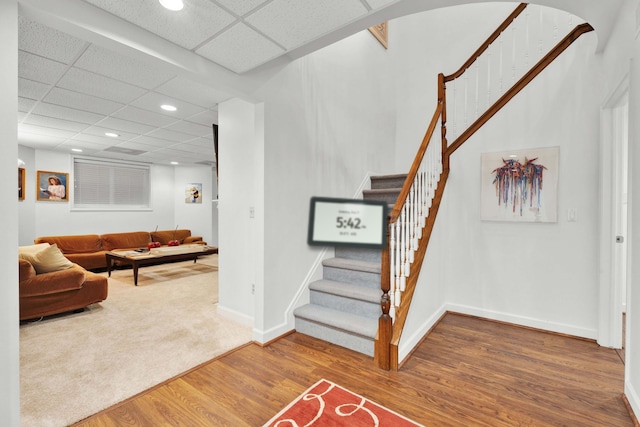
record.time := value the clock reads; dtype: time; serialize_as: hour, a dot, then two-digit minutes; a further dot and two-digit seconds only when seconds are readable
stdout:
5.42
